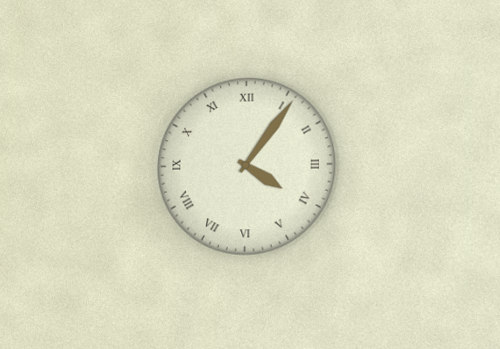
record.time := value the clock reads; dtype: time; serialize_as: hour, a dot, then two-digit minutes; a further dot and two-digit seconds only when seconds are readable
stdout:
4.06
